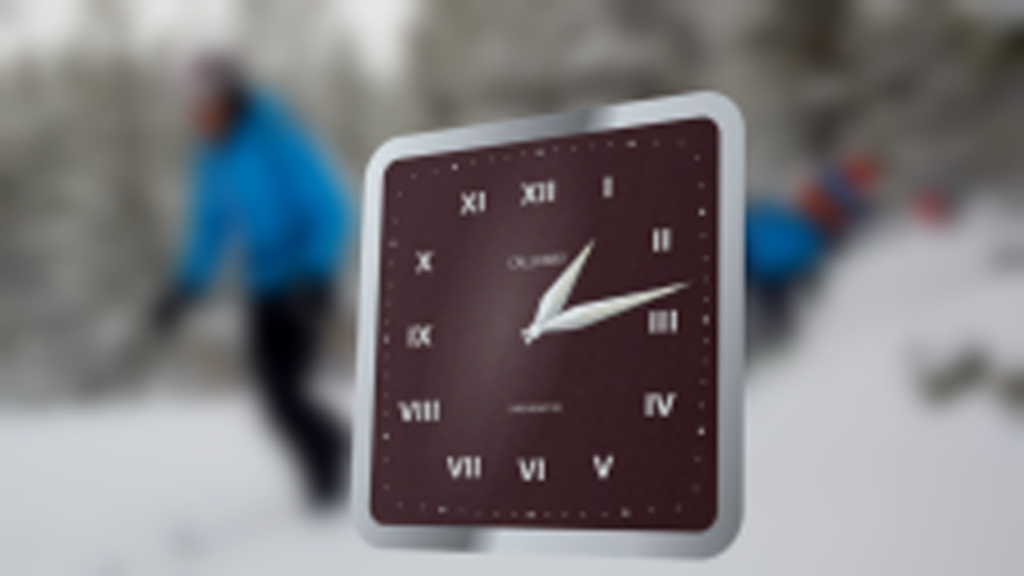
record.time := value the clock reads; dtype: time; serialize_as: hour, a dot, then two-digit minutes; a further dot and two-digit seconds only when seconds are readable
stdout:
1.13
